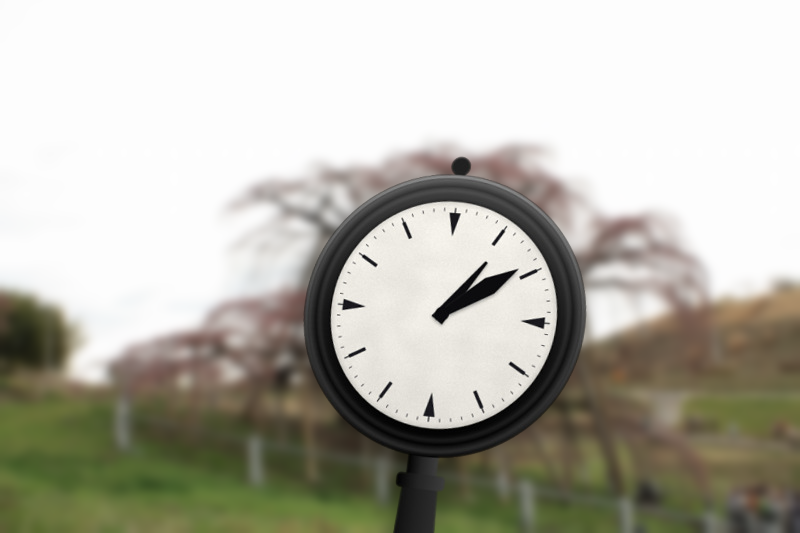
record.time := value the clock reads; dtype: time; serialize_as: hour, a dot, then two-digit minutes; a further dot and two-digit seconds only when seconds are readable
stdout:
1.09
